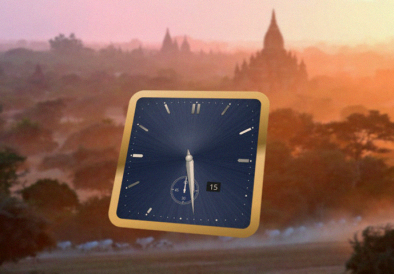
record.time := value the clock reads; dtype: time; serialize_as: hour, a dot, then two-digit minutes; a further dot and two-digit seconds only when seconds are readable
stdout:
5.28
